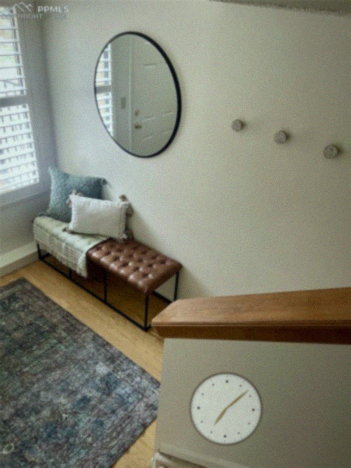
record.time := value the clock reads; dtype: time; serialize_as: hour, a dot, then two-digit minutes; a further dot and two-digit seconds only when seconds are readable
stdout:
7.08
